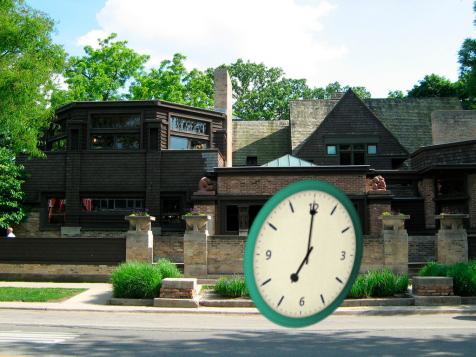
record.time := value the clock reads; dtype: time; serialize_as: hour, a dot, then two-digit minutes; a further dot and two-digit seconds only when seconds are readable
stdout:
7.00
